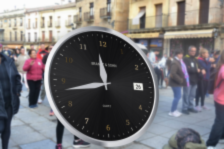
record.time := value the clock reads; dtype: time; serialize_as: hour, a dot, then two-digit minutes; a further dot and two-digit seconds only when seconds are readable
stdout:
11.43
